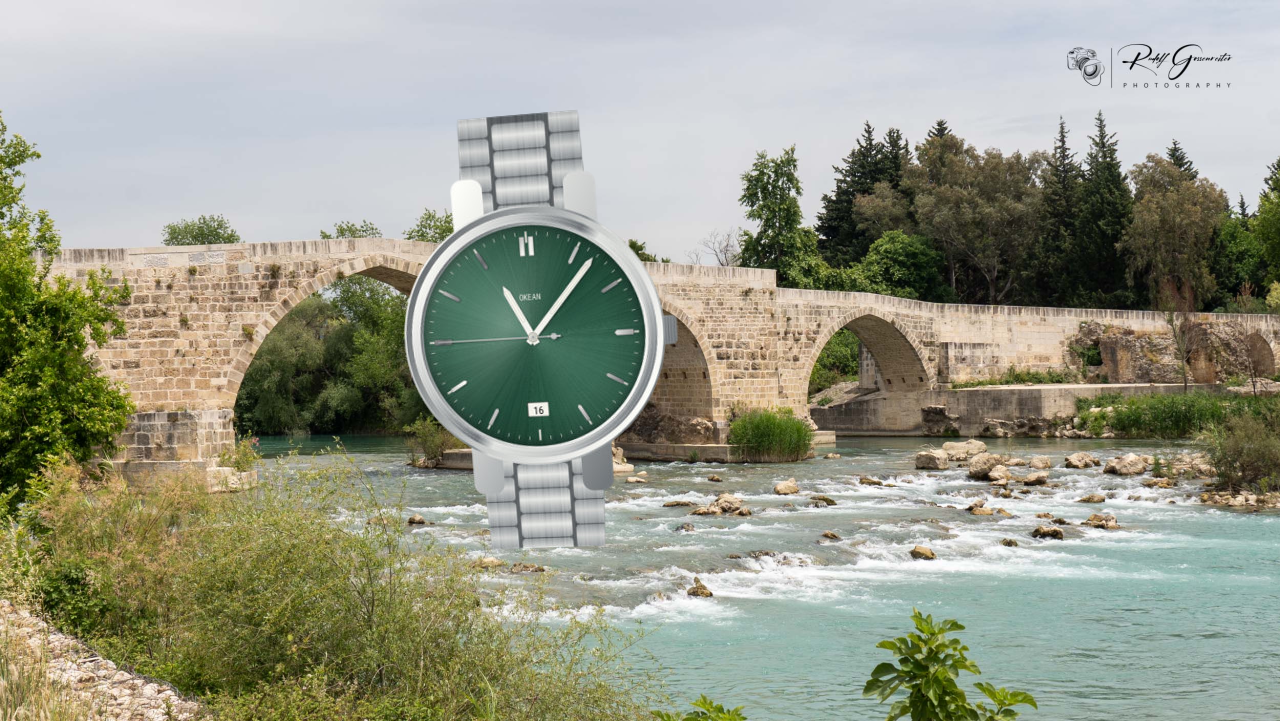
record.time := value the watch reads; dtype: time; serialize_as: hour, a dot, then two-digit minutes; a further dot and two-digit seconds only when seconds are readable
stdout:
11.06.45
